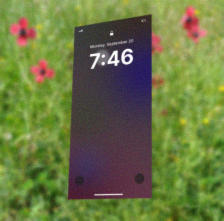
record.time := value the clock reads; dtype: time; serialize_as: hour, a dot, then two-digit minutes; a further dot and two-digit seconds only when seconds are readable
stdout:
7.46
